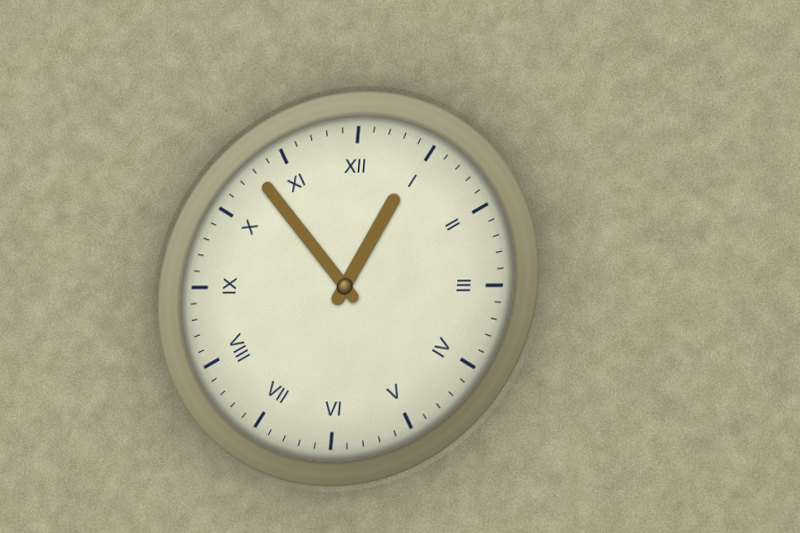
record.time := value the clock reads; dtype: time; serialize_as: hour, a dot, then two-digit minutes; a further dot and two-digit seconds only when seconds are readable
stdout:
12.53
